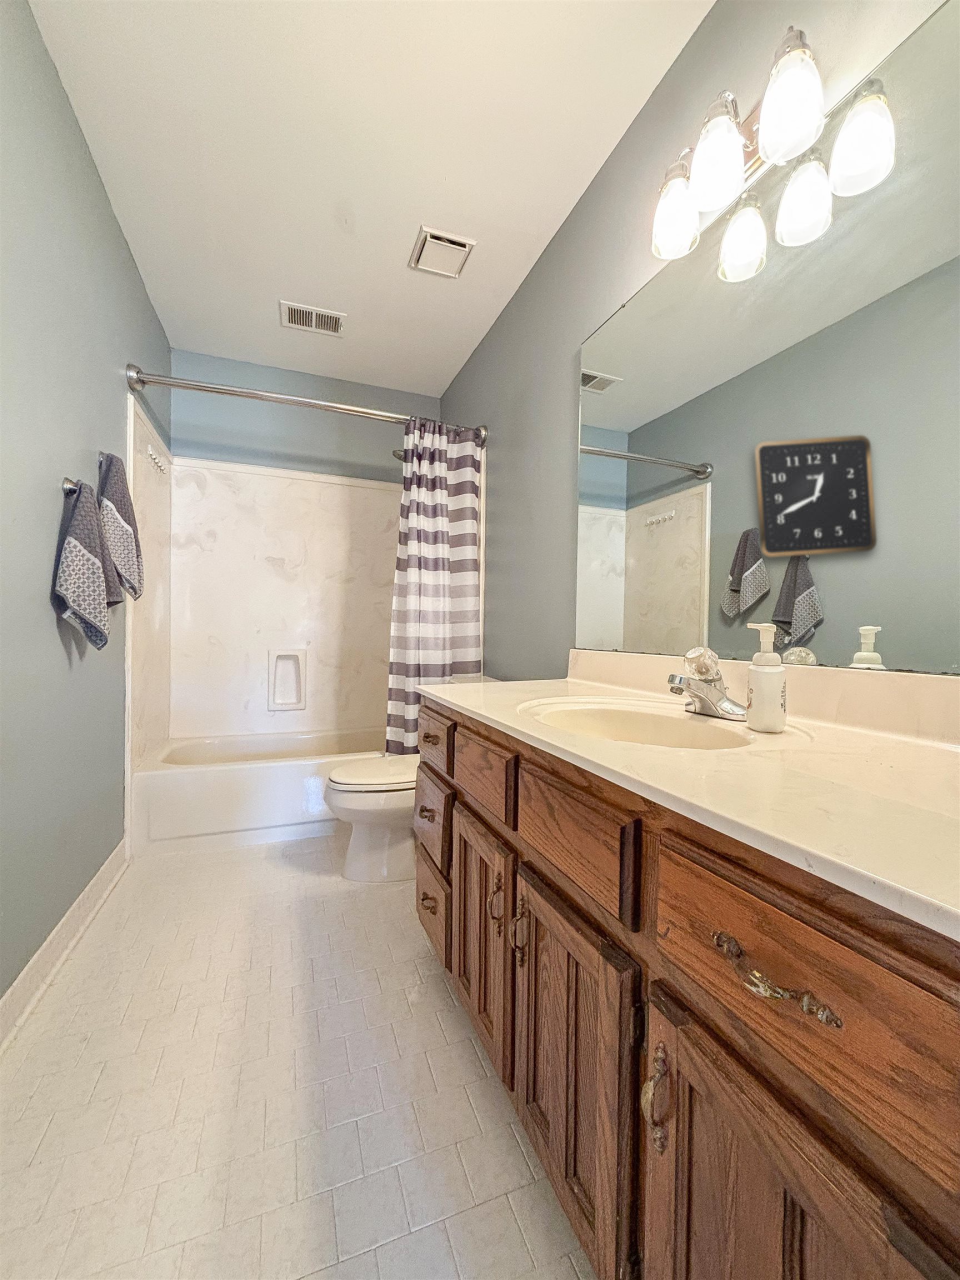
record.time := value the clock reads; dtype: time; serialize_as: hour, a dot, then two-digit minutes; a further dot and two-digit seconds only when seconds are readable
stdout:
12.41
